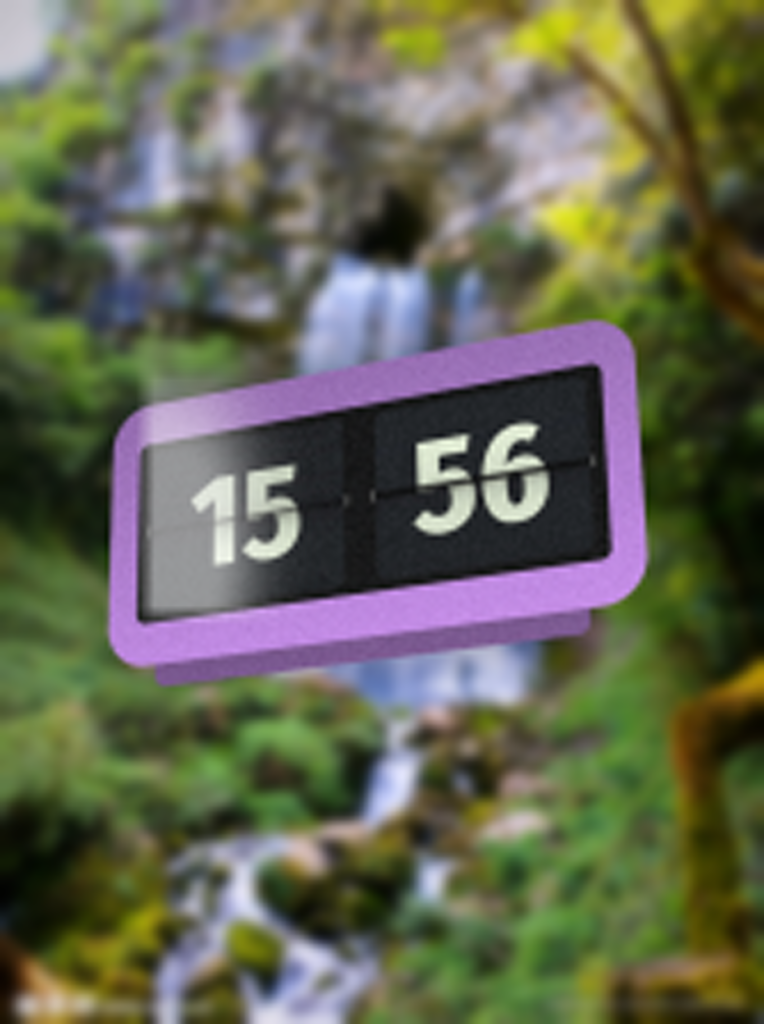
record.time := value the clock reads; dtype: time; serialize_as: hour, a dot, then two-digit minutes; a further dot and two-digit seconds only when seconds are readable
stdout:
15.56
